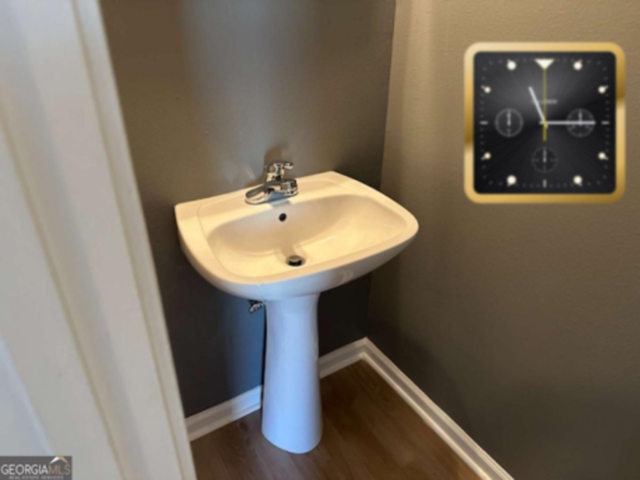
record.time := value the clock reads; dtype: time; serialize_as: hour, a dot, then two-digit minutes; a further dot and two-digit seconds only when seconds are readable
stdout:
11.15
